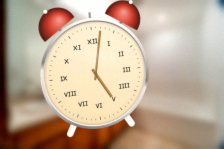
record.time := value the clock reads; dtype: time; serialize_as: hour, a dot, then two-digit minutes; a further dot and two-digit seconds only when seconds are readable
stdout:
5.02
